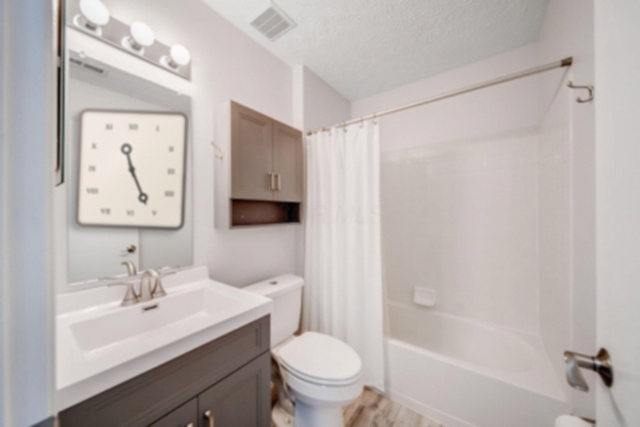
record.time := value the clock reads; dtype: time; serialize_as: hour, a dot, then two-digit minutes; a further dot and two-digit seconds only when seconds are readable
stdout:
11.26
